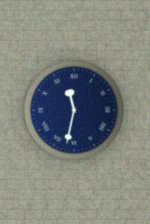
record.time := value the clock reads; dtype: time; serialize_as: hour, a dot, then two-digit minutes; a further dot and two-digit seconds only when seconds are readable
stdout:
11.32
